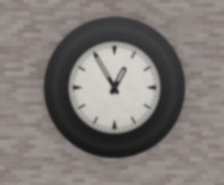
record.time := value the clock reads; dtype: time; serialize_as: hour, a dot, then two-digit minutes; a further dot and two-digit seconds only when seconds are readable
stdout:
12.55
